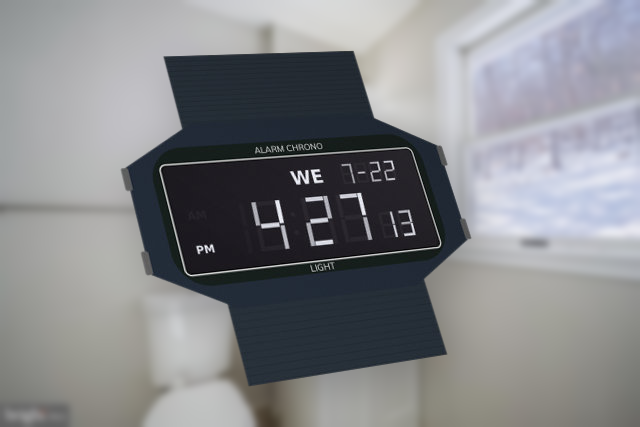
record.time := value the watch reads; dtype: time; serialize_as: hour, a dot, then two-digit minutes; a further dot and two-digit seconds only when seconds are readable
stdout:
4.27.13
